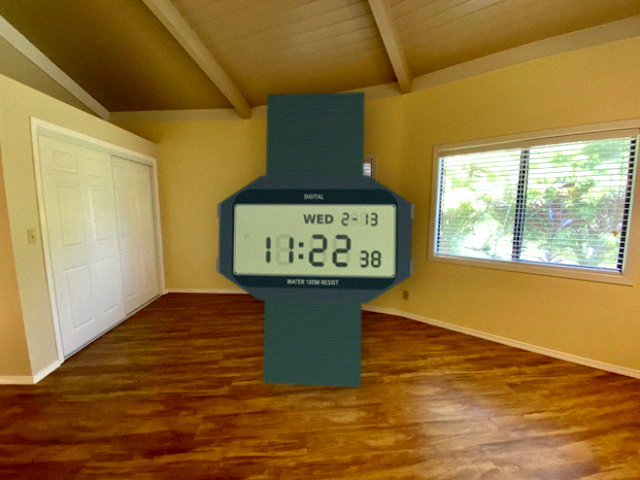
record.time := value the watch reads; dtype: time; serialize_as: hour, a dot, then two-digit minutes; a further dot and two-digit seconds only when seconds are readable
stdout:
11.22.38
